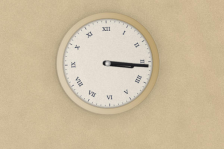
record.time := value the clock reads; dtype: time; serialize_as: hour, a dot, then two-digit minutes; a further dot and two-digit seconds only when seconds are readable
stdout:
3.16
